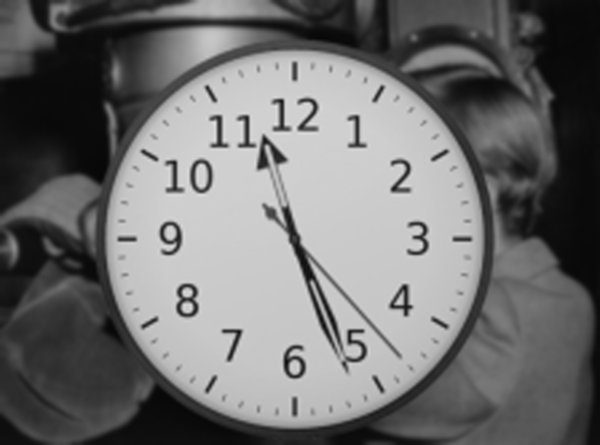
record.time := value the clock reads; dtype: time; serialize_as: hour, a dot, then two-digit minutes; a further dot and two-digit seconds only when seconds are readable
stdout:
11.26.23
